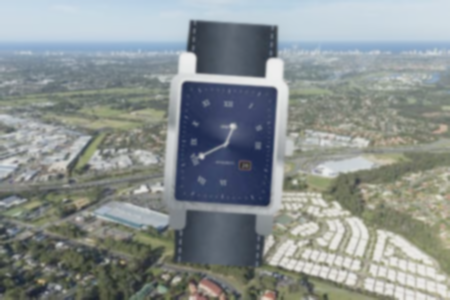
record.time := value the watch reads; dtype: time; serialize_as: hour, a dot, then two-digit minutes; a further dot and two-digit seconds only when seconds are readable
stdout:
12.40
